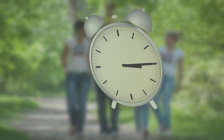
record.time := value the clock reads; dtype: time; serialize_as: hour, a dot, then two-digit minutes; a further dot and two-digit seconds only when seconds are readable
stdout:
3.15
